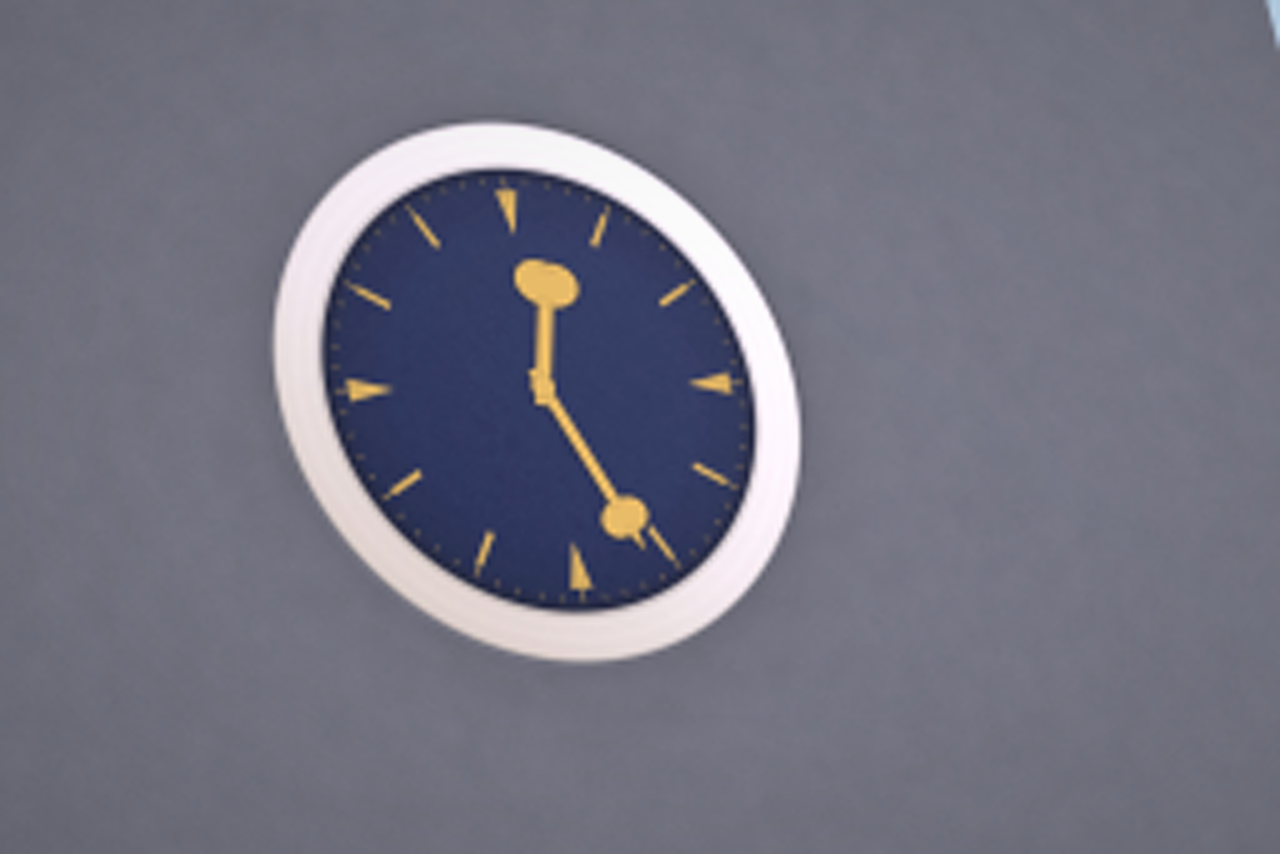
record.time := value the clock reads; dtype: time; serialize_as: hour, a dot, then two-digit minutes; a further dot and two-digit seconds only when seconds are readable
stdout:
12.26
